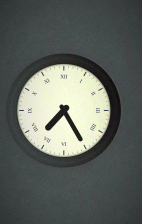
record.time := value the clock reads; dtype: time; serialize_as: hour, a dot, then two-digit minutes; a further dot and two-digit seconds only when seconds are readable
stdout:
7.25
